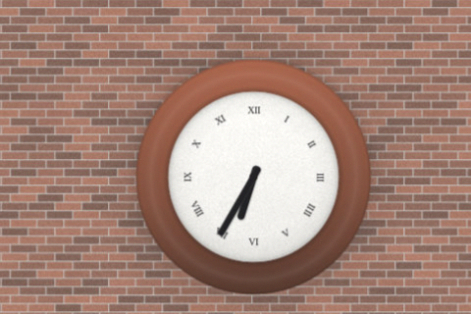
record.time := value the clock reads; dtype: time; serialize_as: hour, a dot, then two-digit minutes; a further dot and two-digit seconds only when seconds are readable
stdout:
6.35
